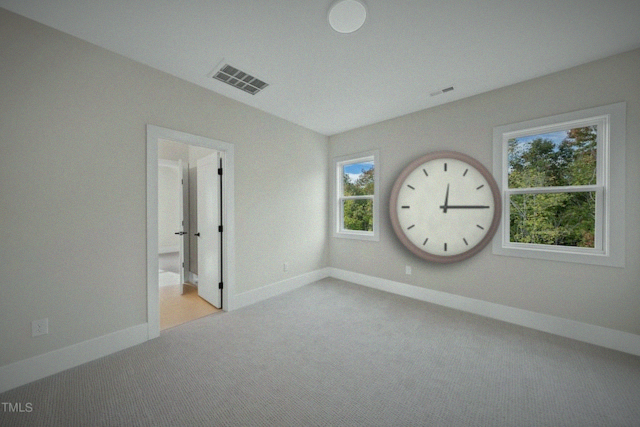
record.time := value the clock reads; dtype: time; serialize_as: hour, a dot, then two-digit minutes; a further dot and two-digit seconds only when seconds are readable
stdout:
12.15
